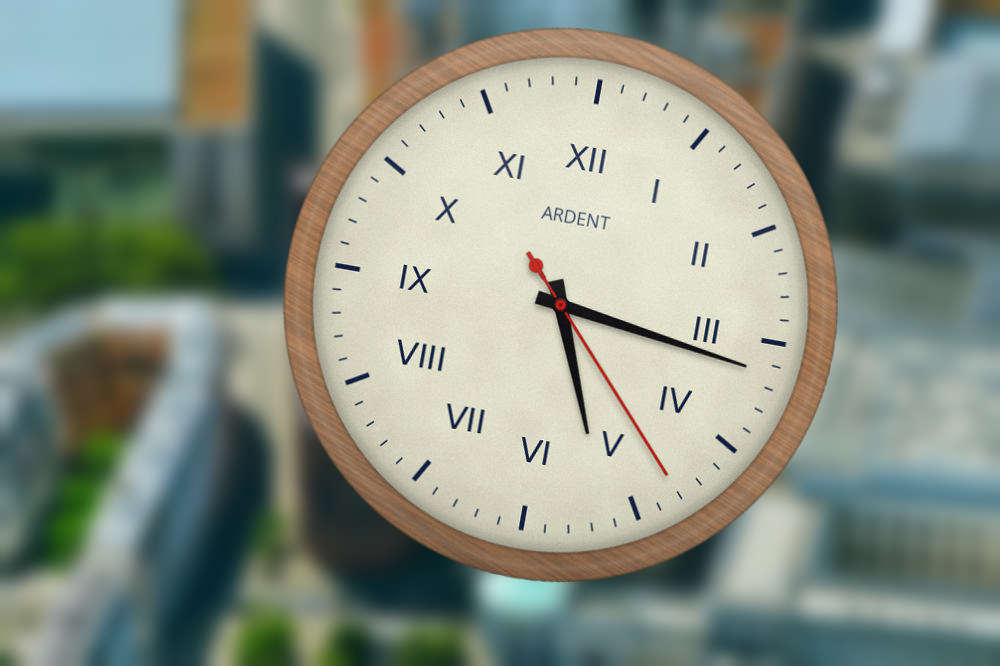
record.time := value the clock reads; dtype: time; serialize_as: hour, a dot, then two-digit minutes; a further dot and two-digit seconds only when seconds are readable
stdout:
5.16.23
